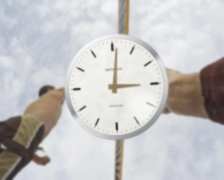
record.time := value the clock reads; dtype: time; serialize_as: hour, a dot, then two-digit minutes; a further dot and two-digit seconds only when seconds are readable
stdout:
3.01
